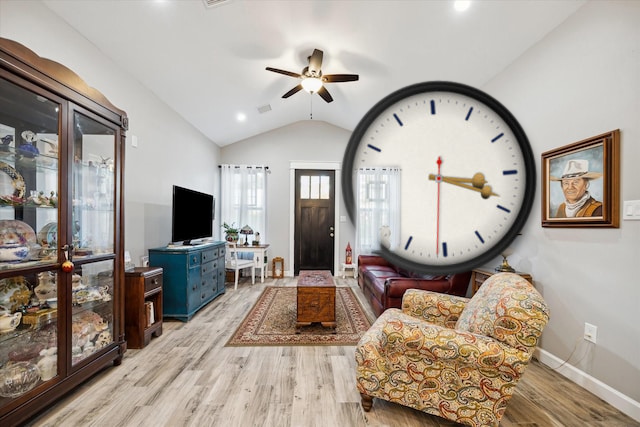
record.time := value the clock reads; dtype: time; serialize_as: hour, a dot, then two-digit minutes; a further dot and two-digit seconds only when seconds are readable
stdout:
3.18.31
